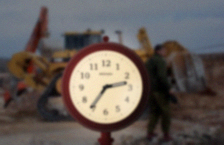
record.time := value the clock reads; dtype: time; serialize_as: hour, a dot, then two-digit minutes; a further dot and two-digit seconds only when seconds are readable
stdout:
2.36
